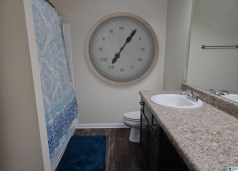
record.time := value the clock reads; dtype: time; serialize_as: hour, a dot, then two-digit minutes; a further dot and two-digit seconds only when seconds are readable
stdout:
7.06
